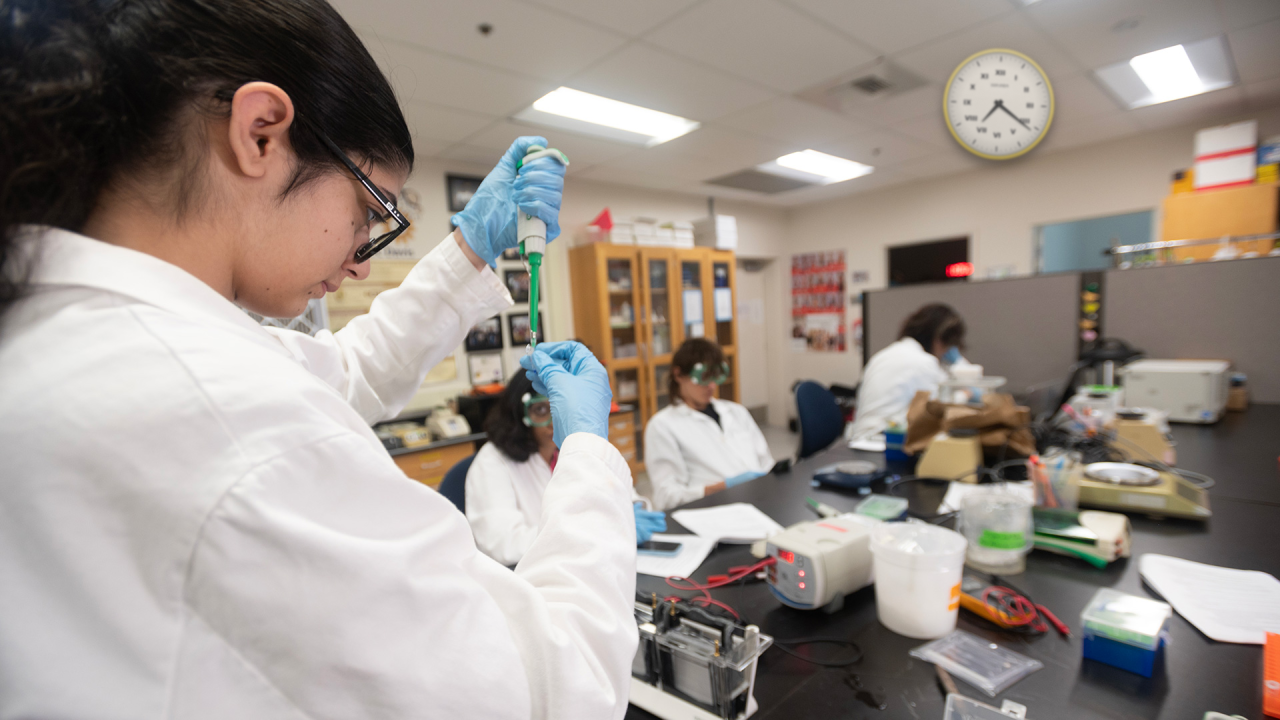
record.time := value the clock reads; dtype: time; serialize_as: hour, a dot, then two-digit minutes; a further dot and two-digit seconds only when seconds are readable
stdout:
7.21
